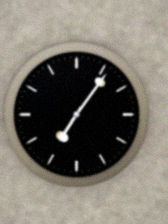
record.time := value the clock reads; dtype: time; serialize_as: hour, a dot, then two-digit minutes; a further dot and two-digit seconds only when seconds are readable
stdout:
7.06
